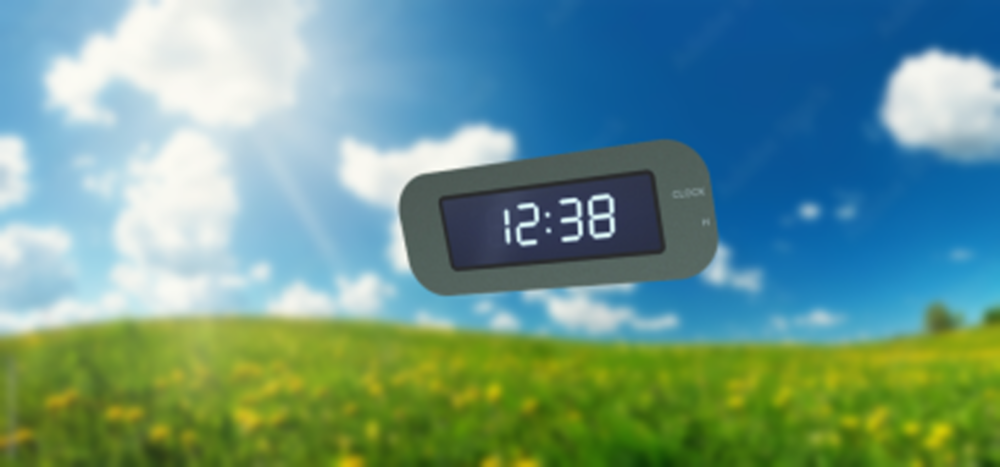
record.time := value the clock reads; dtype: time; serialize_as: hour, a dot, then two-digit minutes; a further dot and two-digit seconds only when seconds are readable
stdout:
12.38
